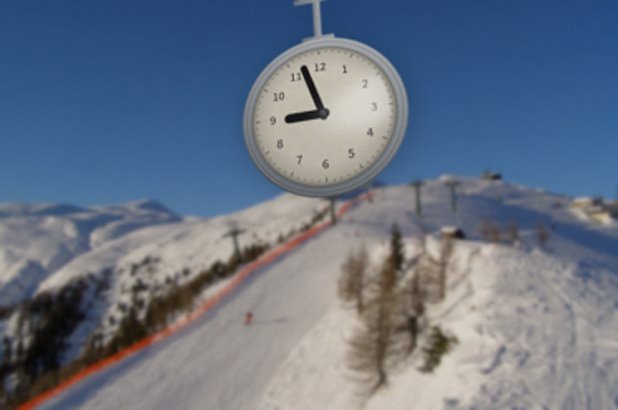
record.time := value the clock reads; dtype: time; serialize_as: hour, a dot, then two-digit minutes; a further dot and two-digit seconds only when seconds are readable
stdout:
8.57
